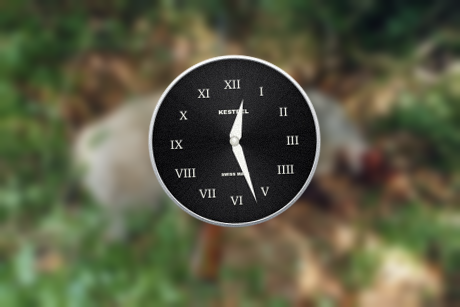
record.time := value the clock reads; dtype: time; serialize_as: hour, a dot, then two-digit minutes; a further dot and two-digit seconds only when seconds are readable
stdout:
12.27
